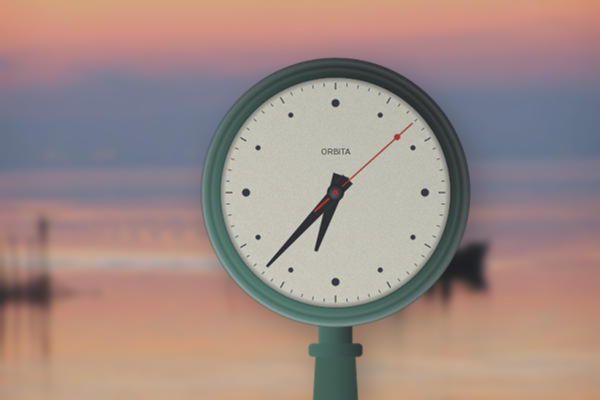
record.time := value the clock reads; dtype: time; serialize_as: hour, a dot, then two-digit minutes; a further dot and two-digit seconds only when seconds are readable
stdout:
6.37.08
